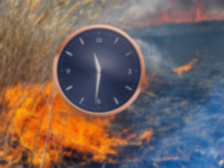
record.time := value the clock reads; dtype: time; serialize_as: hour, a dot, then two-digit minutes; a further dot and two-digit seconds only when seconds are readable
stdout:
11.31
